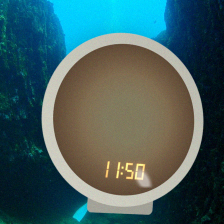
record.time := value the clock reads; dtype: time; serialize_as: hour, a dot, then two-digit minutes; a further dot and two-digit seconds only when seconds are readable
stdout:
11.50
